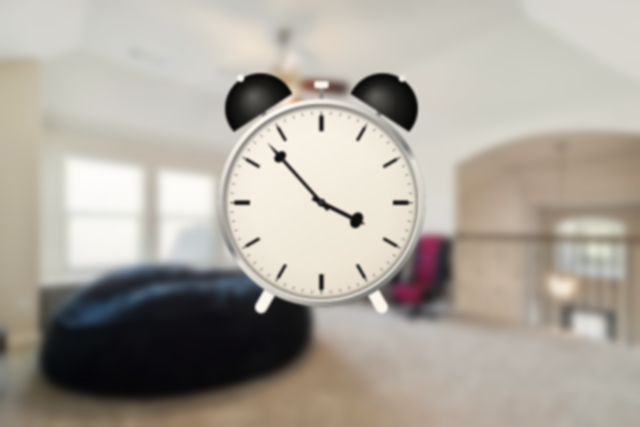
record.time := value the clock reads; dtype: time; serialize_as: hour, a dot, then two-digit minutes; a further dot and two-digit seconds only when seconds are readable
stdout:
3.53
